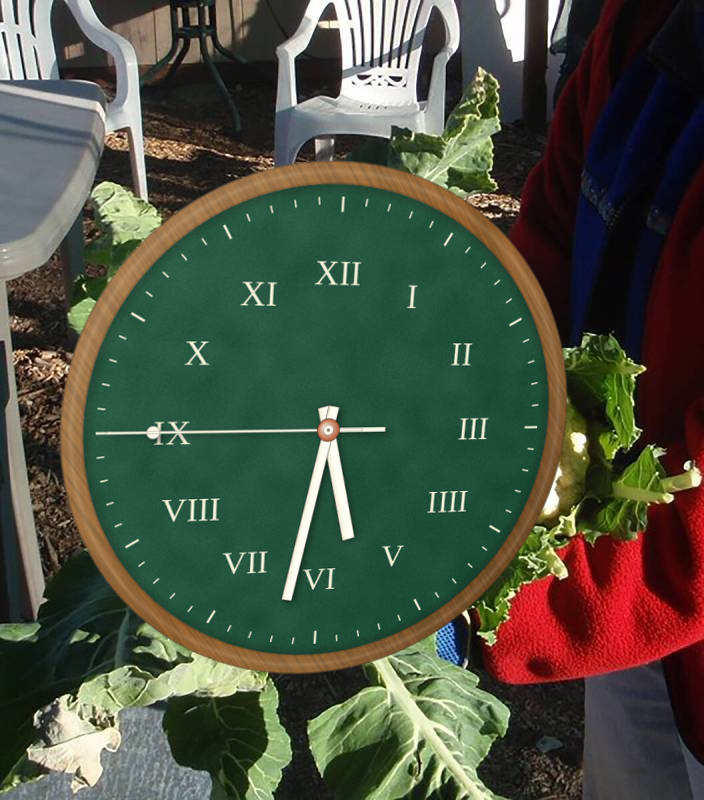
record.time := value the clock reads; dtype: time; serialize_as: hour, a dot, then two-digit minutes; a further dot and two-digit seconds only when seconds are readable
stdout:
5.31.45
